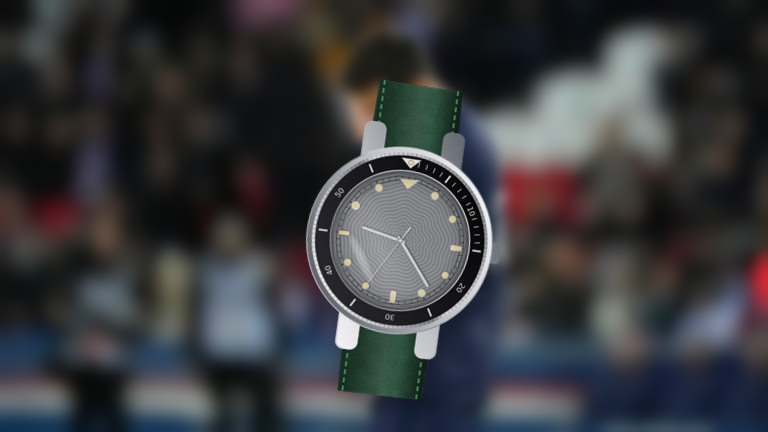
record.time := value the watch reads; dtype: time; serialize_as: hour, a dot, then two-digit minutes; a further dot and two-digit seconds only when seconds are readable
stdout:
9.23.35
